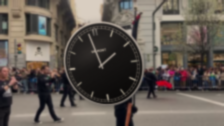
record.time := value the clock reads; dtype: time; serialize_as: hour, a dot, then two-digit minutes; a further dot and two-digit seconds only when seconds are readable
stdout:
1.58
